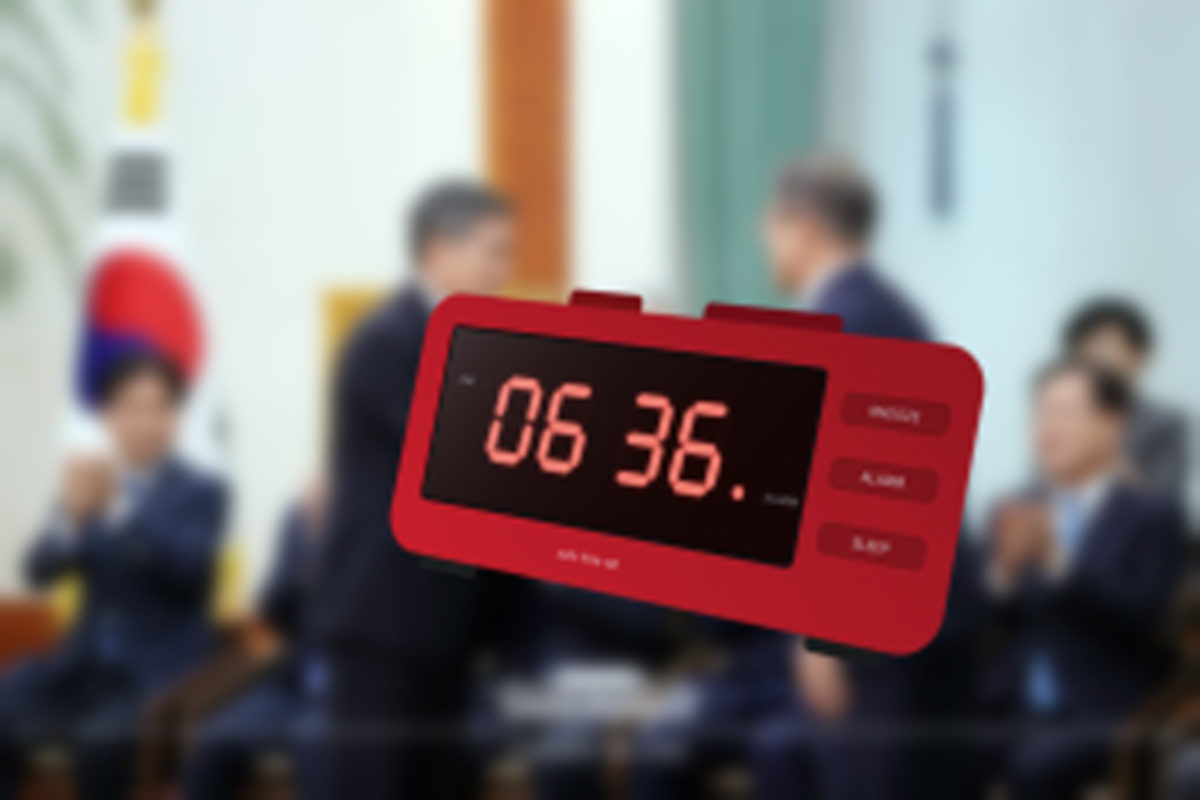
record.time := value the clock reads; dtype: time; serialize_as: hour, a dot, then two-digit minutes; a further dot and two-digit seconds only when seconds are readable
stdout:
6.36
